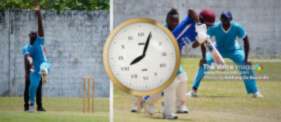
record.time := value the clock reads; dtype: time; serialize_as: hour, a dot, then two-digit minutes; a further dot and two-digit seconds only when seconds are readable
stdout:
8.04
